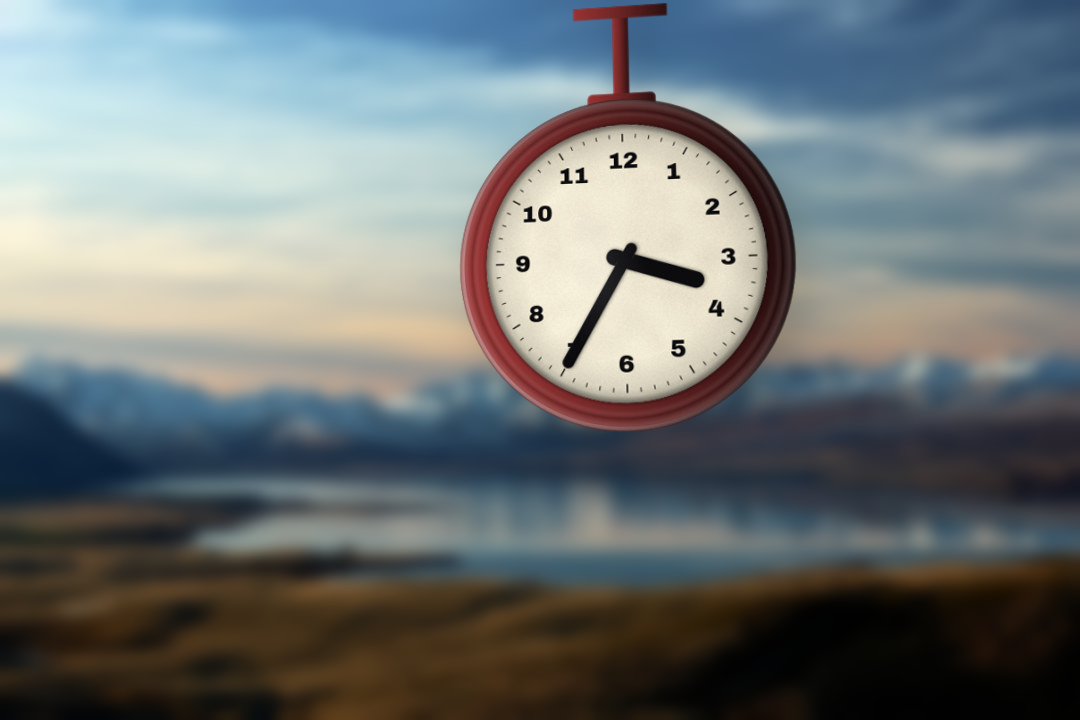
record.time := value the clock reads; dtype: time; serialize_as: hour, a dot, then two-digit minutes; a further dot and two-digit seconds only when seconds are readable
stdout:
3.35
